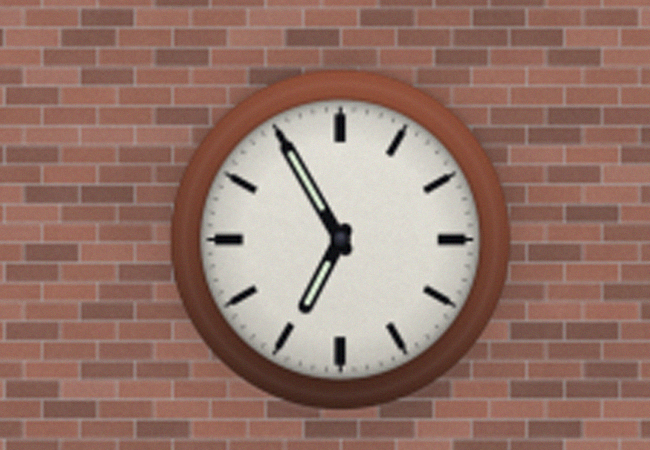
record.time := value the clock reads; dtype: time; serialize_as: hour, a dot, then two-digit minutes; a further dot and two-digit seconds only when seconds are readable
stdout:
6.55
